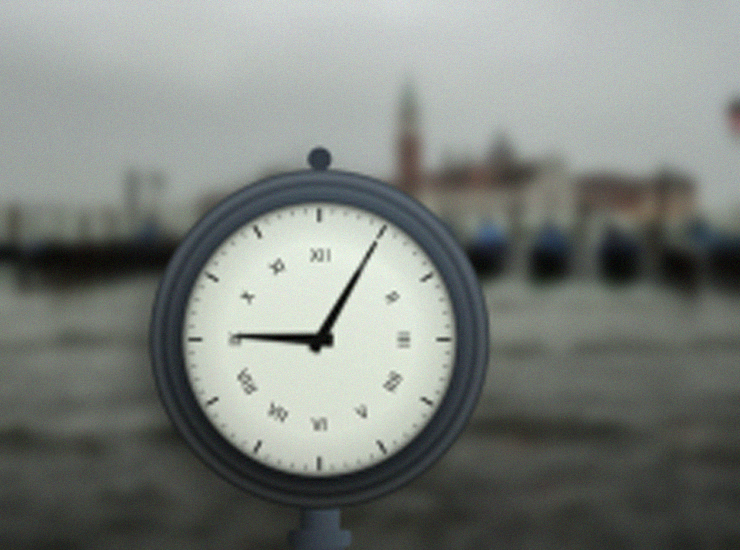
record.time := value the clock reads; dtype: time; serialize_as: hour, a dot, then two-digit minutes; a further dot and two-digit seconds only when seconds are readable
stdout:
9.05
